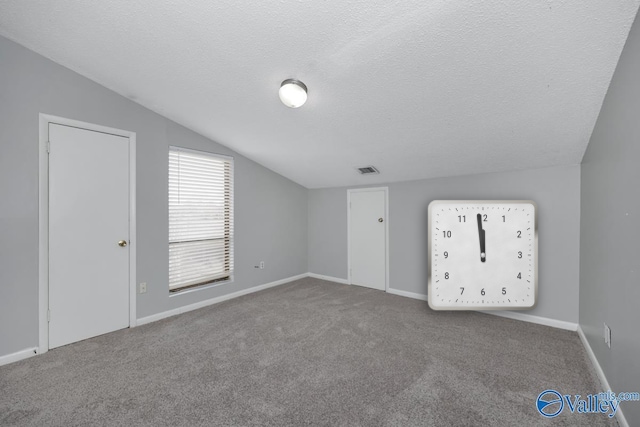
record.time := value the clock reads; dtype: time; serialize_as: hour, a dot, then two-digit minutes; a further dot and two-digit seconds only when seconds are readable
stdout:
11.59
